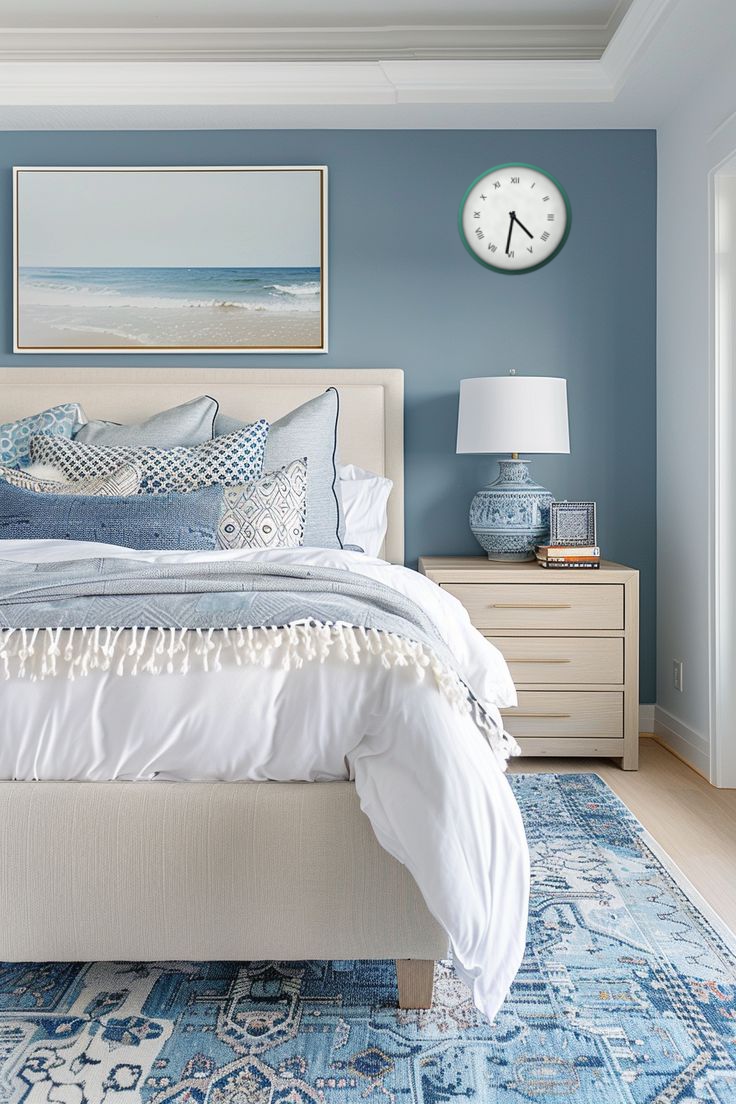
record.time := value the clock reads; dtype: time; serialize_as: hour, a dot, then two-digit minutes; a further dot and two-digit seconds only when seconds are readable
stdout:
4.31
